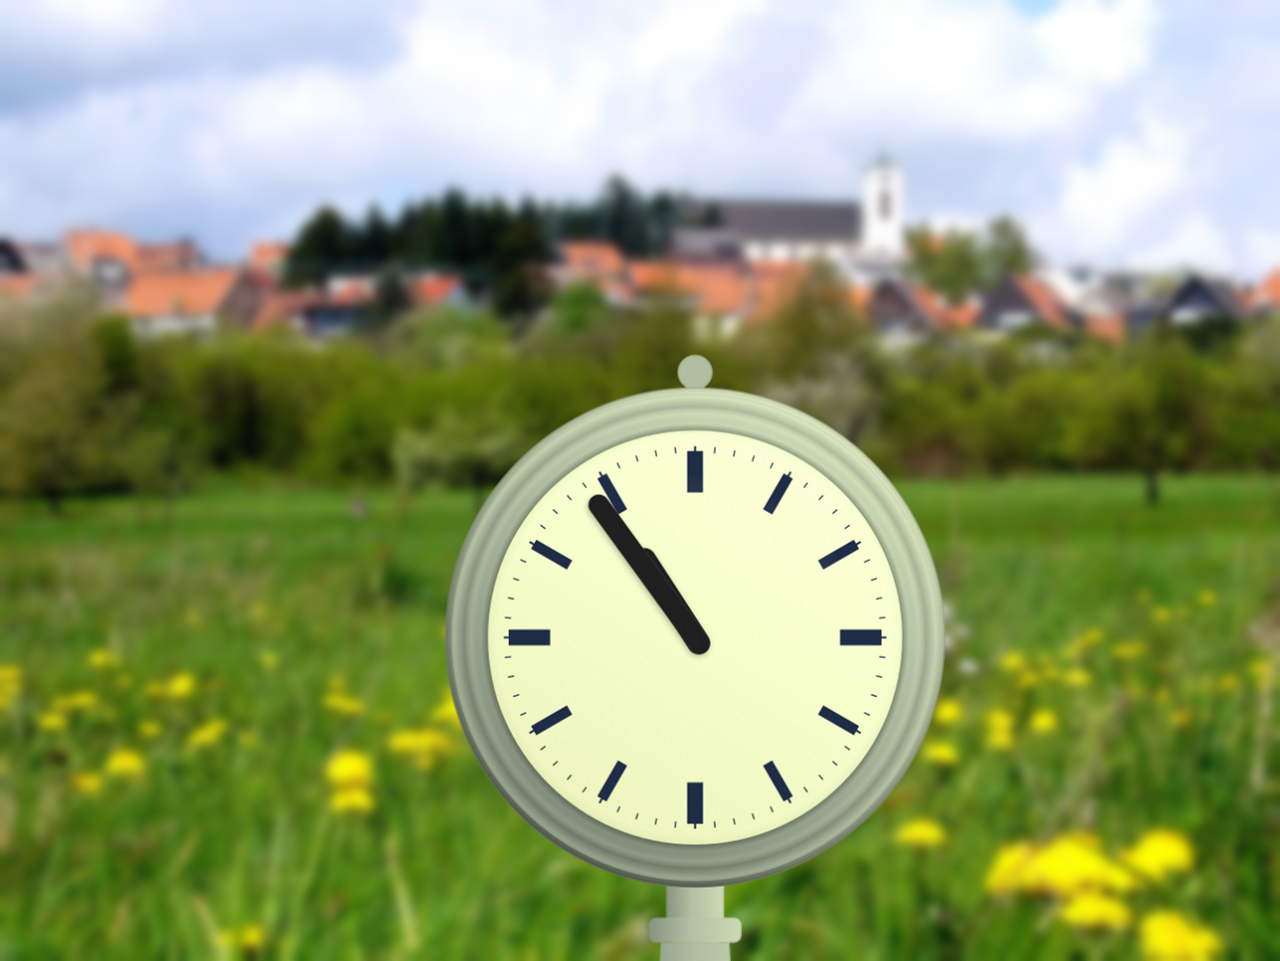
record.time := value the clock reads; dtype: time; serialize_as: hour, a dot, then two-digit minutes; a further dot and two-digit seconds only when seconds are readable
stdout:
10.54
